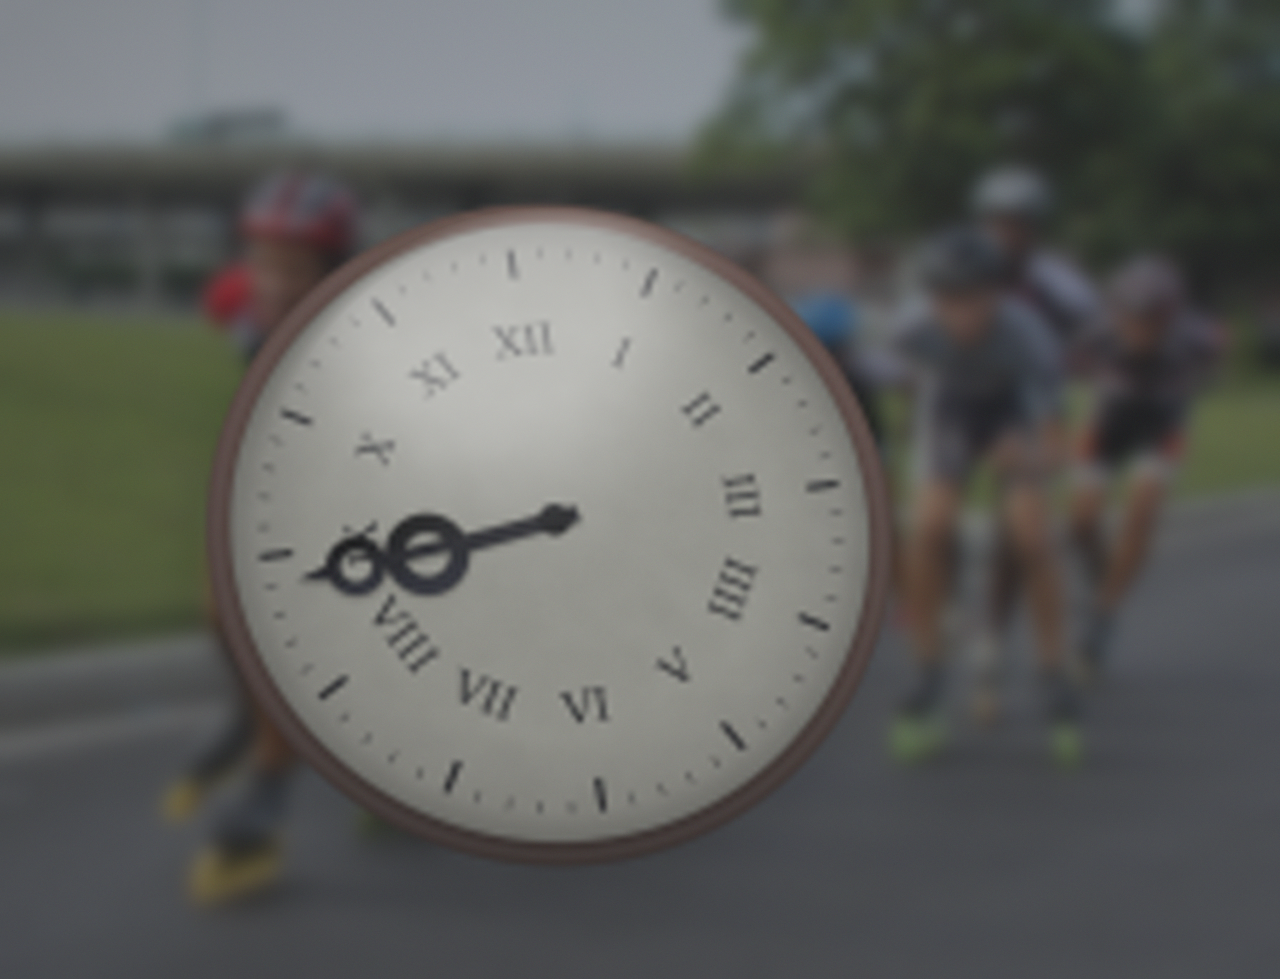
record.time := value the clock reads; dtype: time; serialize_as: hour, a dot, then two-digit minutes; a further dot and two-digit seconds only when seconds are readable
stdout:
8.44
